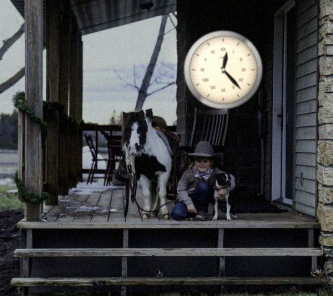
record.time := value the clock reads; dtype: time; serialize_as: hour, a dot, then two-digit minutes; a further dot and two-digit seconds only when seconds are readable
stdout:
12.23
